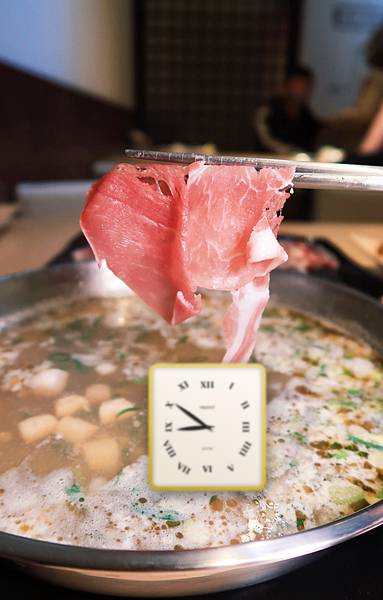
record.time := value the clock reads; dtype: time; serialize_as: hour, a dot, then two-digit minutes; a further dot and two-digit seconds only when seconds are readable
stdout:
8.51
